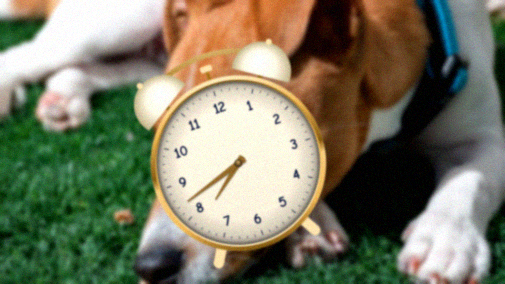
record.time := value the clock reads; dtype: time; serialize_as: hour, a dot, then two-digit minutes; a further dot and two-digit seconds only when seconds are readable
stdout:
7.42
